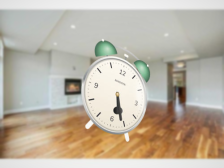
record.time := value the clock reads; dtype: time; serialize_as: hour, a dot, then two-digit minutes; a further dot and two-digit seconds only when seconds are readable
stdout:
5.26
